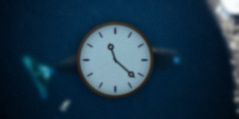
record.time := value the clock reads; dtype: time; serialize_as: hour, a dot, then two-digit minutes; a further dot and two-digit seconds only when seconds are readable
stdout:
11.22
